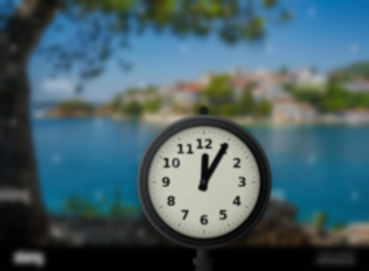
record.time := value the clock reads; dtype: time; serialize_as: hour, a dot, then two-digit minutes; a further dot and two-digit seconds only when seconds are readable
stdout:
12.05
